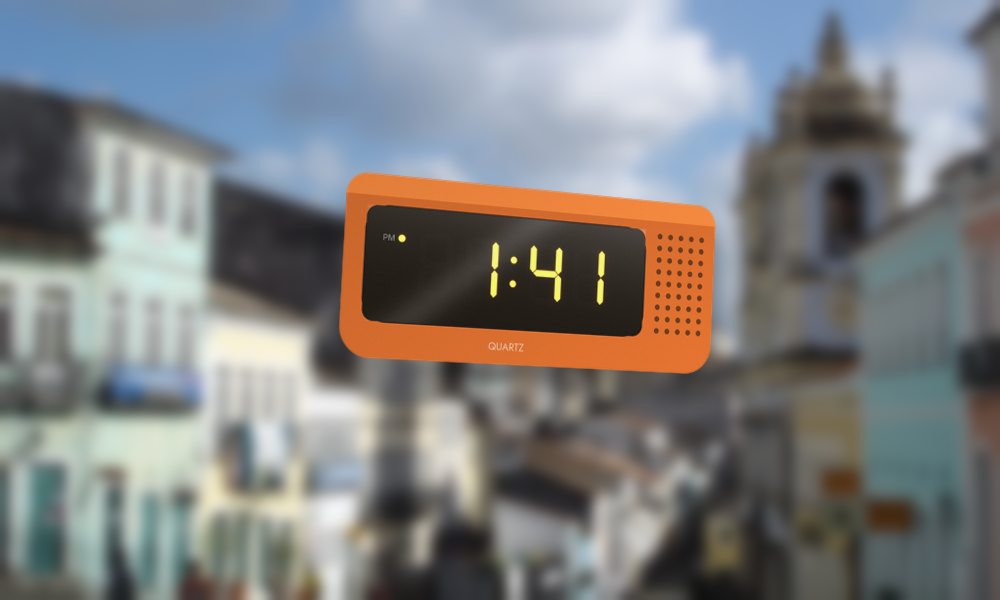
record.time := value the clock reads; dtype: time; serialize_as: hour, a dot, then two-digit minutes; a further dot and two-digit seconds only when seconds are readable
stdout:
1.41
